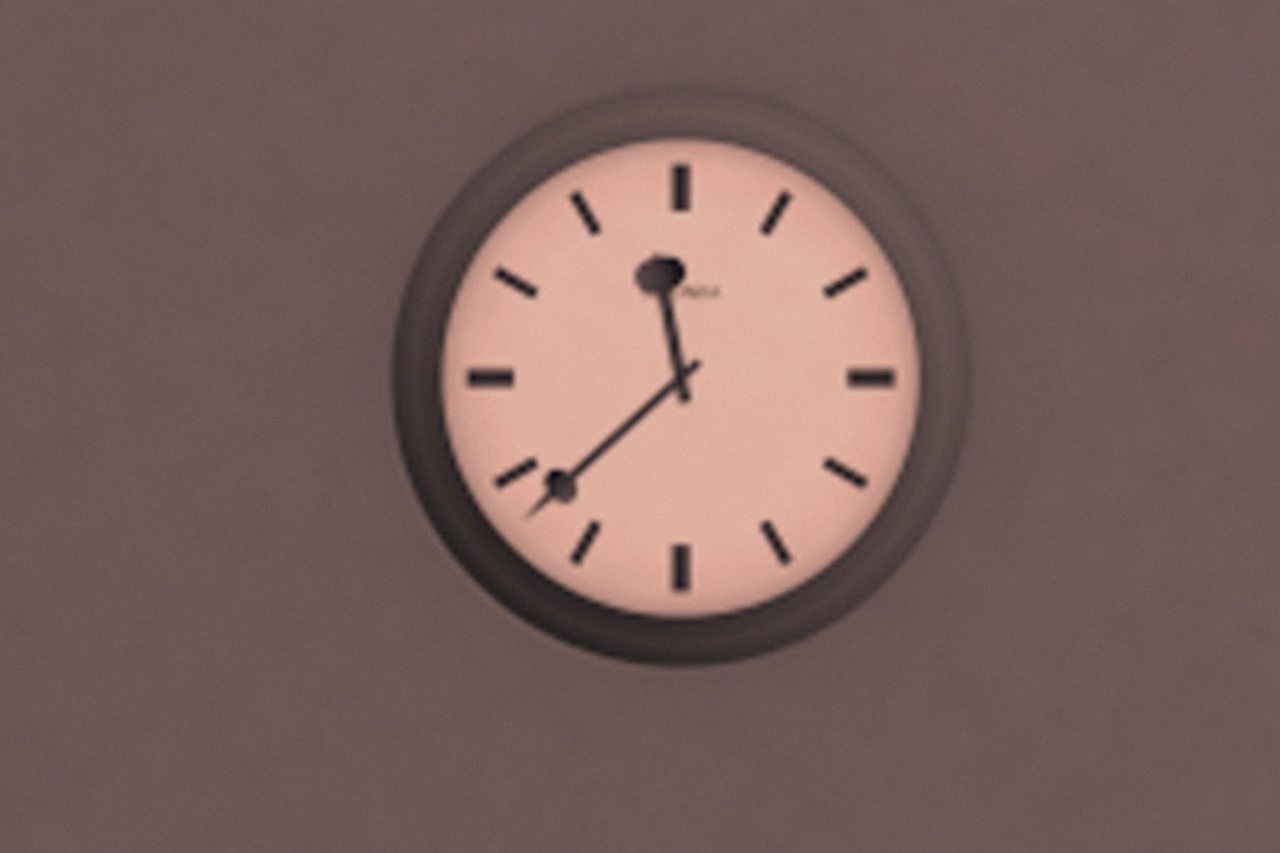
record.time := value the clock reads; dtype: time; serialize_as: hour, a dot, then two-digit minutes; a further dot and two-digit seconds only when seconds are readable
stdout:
11.38
